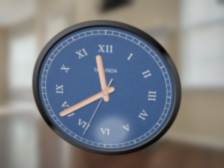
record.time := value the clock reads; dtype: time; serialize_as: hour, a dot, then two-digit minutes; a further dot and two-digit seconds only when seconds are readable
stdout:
11.39.34
